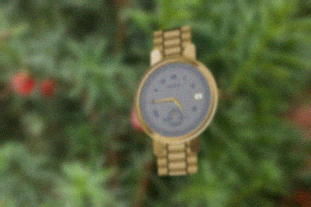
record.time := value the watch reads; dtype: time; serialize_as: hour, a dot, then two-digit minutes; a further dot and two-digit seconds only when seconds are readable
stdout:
4.45
